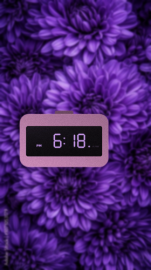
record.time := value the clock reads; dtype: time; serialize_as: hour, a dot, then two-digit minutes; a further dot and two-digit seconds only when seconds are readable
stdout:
6.18
